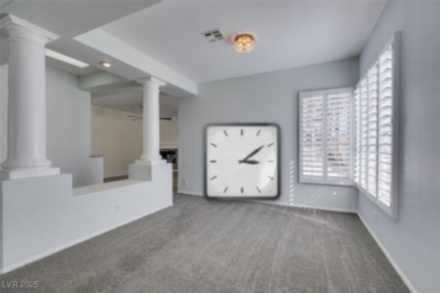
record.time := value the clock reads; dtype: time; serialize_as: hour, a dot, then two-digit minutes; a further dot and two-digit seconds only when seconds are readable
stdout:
3.09
